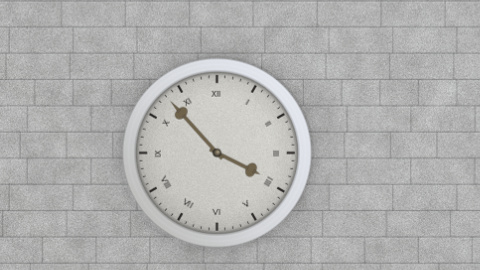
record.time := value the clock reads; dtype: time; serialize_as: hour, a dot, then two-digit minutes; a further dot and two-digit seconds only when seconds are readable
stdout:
3.53
